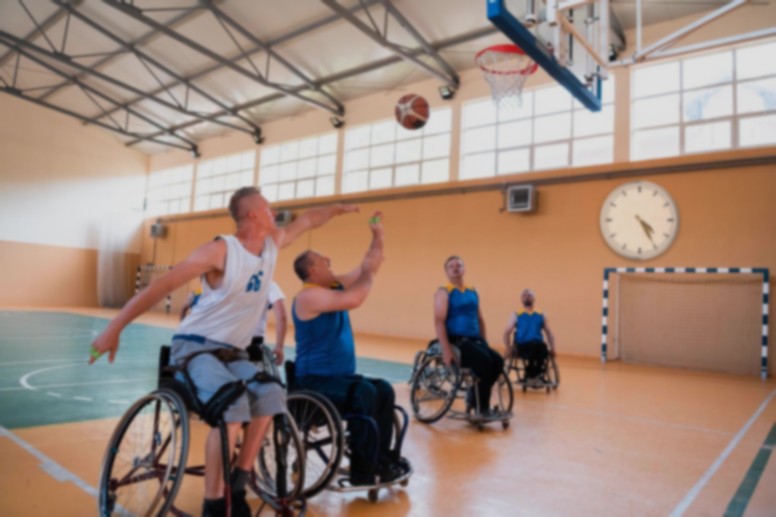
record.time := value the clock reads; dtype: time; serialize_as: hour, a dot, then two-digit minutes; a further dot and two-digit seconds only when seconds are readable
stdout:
4.25
